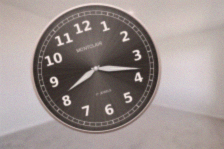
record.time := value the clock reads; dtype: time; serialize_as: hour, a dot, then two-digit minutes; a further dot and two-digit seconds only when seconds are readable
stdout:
8.18
